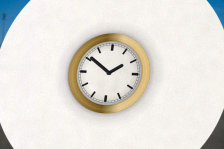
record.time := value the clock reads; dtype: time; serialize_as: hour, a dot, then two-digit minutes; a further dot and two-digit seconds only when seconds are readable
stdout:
1.51
